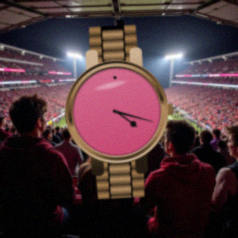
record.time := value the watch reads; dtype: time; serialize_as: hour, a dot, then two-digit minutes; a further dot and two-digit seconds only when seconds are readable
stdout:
4.18
